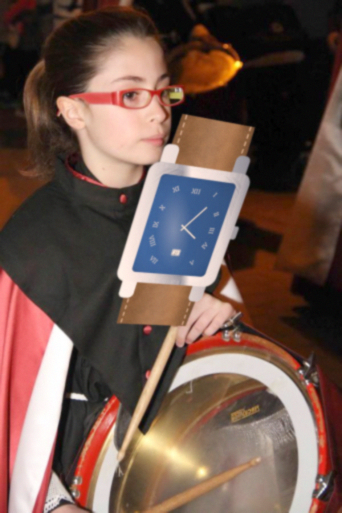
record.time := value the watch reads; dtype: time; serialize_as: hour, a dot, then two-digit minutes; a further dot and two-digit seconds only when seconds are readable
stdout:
4.06
